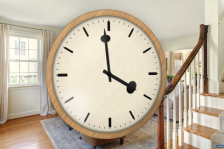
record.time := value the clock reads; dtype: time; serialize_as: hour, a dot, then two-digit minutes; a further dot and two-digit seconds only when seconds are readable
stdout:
3.59
